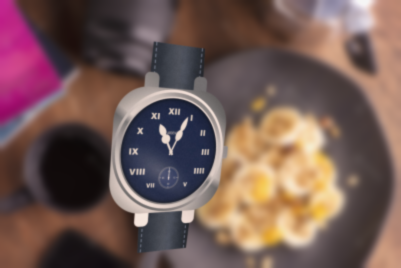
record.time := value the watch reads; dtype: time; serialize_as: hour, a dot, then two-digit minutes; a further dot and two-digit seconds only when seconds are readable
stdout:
11.04
